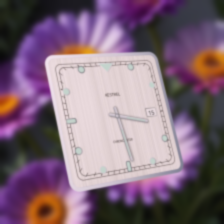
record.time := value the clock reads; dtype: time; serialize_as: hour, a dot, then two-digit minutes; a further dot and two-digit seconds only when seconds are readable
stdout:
3.29
